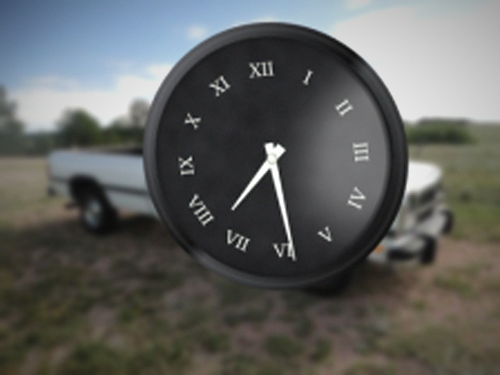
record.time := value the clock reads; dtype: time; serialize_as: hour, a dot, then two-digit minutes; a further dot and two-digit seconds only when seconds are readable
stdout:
7.29
